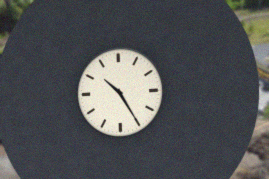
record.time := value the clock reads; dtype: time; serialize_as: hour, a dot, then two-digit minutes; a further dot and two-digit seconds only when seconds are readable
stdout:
10.25
